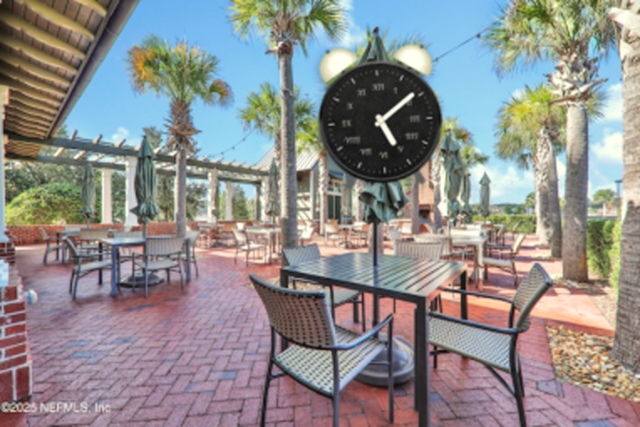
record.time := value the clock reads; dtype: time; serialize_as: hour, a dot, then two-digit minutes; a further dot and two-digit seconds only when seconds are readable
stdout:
5.09
